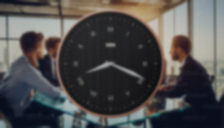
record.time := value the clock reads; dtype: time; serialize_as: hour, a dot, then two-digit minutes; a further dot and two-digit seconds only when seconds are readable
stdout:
8.19
